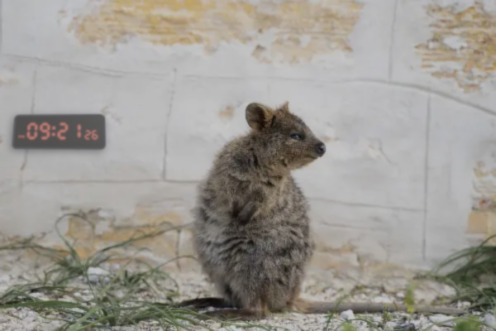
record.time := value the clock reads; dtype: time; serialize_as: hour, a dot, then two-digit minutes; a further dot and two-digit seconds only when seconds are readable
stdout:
9.21
